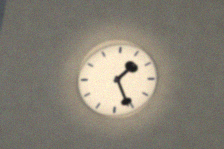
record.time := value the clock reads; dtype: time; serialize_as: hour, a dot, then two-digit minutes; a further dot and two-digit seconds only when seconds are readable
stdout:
1.26
